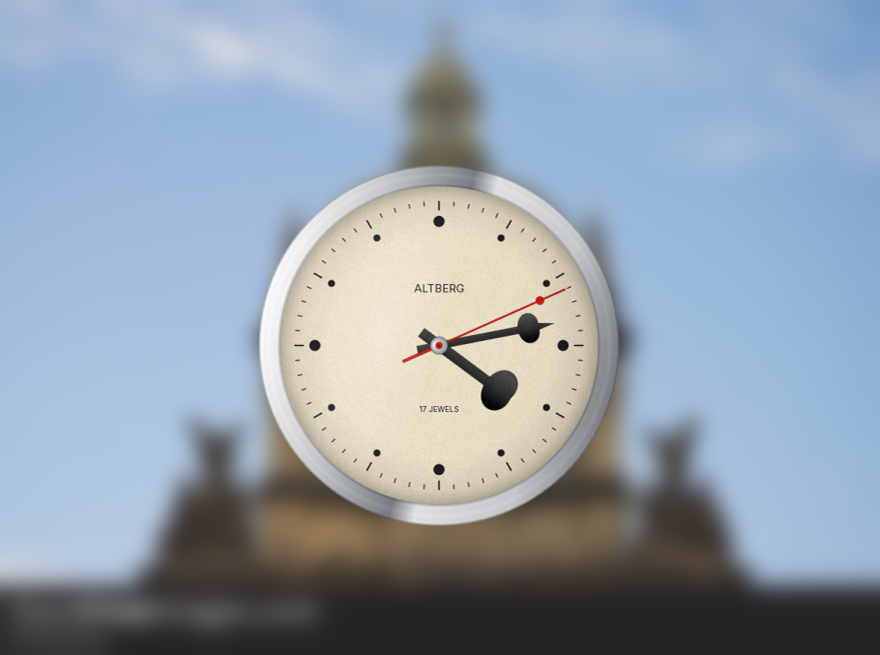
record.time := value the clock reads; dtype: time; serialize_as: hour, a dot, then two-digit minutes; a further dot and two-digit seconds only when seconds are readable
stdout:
4.13.11
